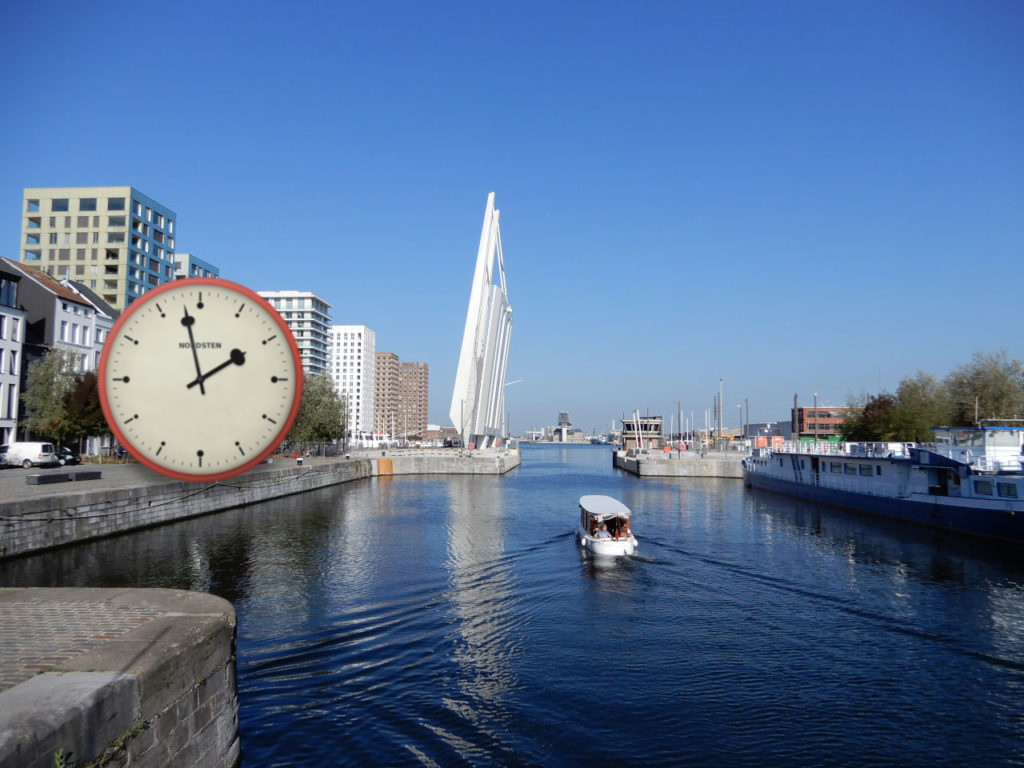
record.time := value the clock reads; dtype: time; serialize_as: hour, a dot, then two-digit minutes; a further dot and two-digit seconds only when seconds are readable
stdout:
1.58
